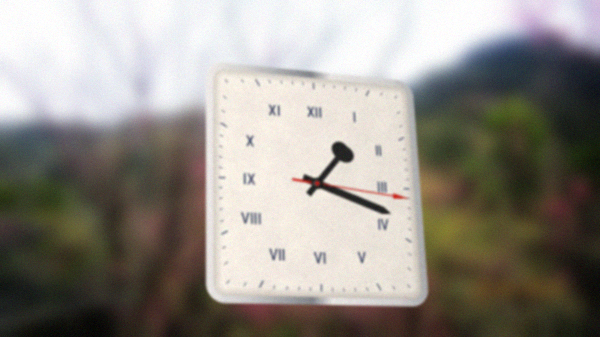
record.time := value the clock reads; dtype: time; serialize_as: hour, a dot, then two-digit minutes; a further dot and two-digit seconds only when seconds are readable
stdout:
1.18.16
